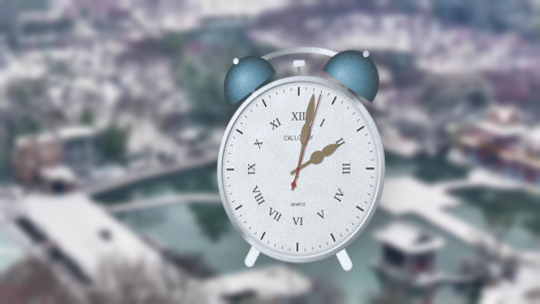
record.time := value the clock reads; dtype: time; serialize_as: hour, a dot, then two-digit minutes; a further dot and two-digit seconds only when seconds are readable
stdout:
2.02.03
